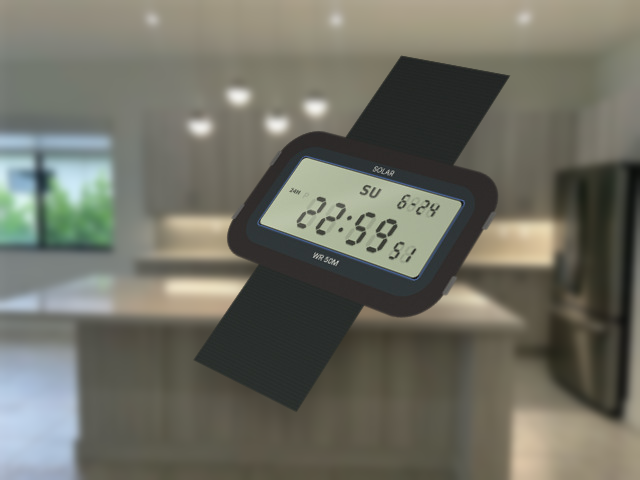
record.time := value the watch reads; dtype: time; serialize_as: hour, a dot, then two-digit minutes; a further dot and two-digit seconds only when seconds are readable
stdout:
22.59.51
